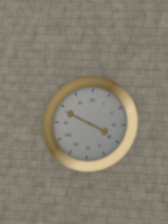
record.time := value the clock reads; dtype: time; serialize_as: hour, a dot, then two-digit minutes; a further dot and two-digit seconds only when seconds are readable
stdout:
3.49
